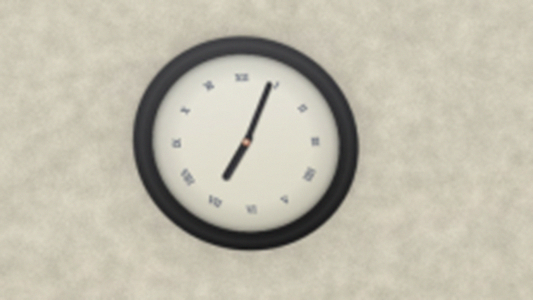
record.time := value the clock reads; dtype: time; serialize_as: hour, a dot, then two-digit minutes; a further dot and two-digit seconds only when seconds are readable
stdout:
7.04
